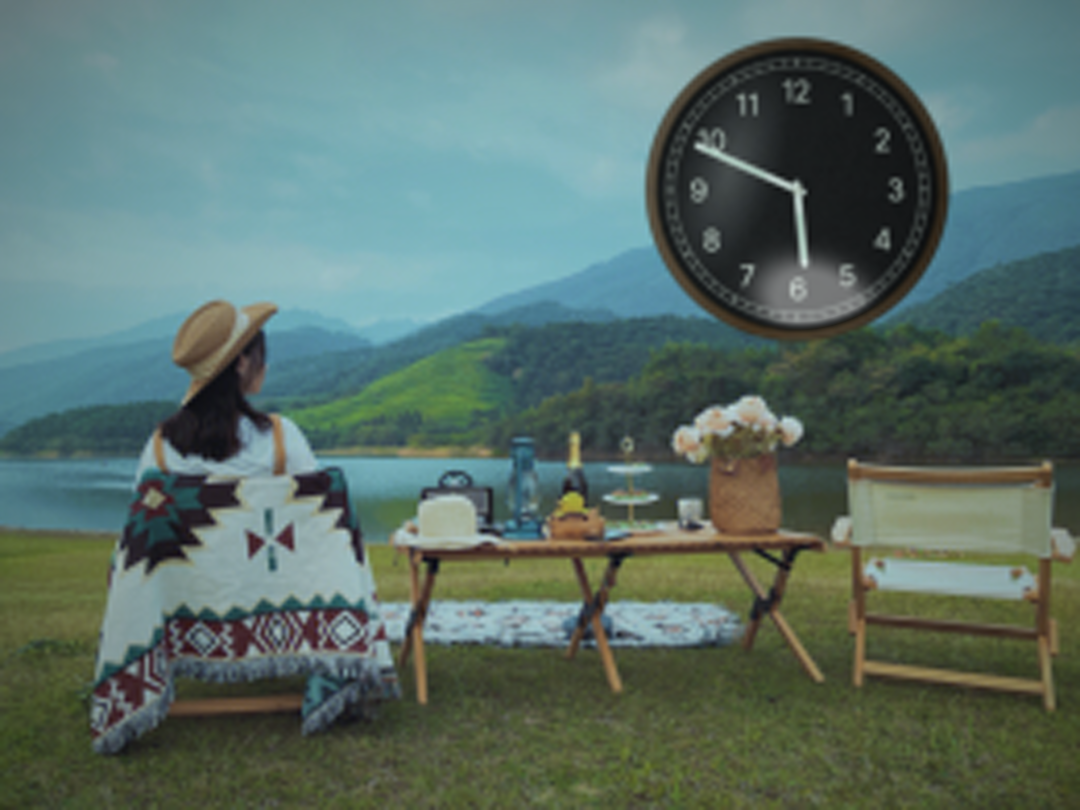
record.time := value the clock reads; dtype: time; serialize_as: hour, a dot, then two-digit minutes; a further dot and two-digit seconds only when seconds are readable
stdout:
5.49
